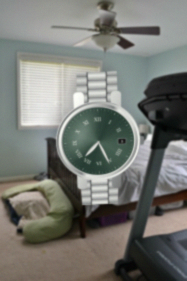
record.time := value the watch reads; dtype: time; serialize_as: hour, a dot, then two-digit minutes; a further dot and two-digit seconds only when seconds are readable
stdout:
7.26
